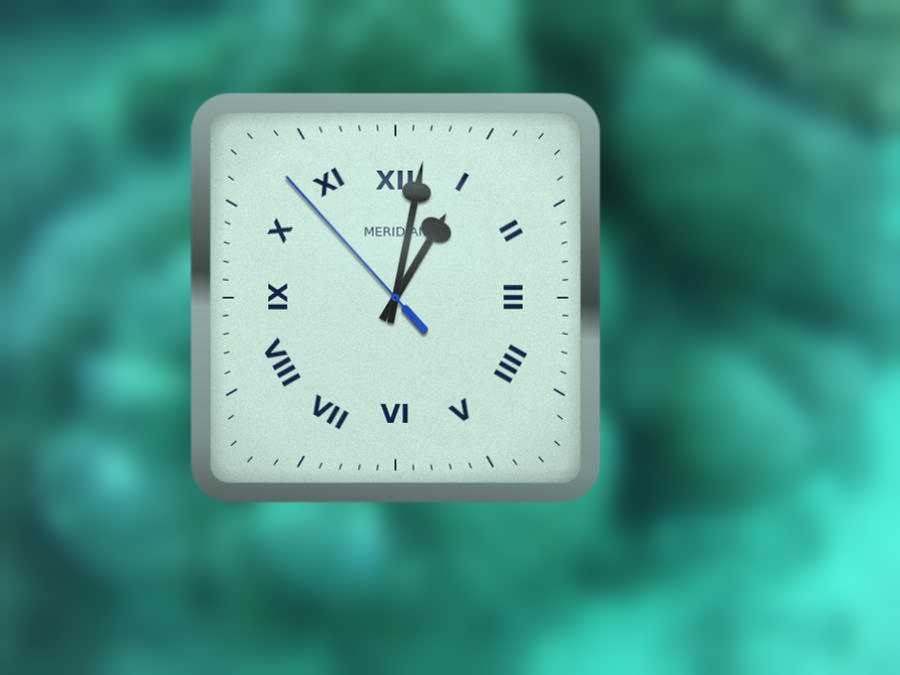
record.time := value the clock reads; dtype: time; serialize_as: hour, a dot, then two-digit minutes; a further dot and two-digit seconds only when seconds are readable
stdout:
1.01.53
